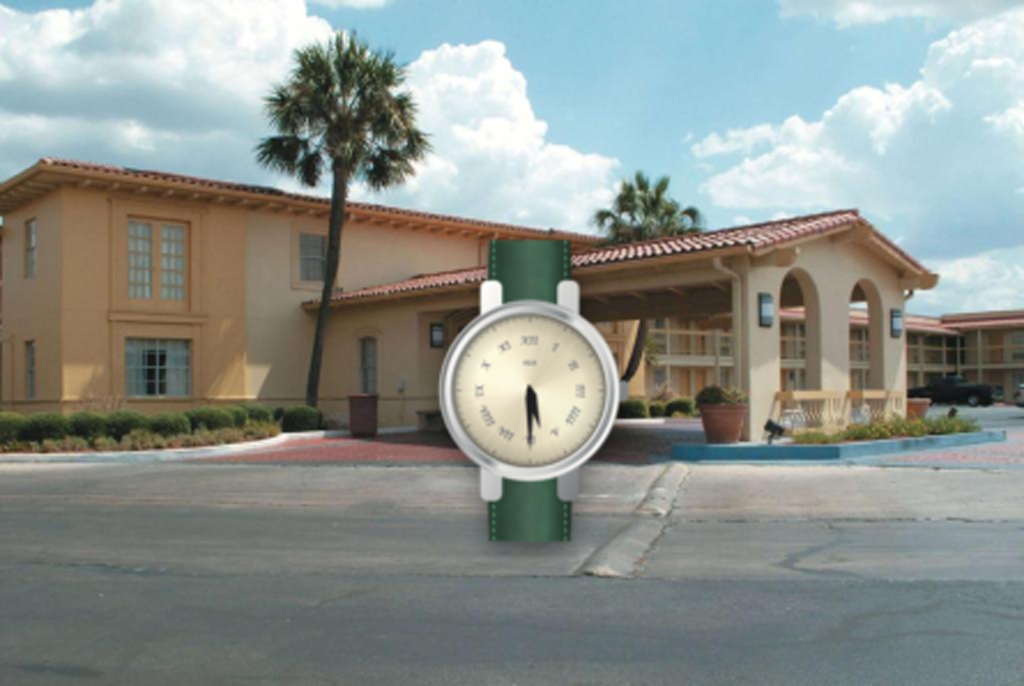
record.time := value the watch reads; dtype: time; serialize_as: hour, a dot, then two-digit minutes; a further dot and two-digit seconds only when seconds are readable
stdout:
5.30
